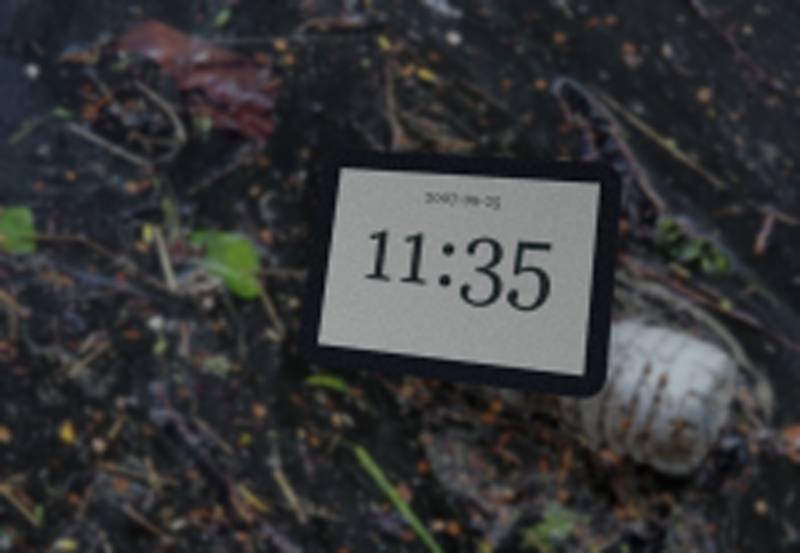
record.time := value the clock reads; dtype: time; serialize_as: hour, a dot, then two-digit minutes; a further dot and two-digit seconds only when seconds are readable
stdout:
11.35
